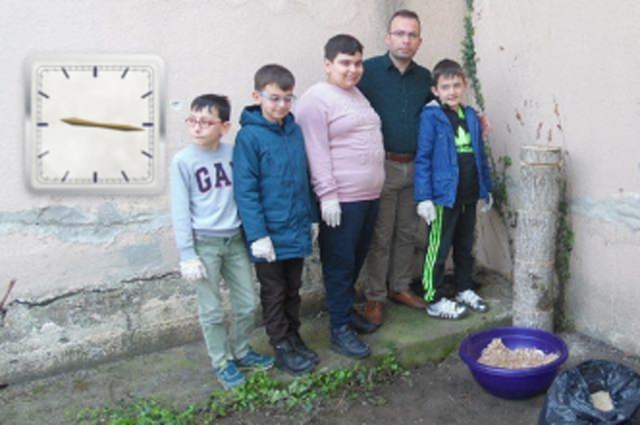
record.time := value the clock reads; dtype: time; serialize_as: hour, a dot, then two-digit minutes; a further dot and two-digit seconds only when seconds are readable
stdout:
9.16
